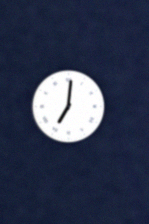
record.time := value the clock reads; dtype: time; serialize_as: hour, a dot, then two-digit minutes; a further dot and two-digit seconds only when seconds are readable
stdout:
7.01
